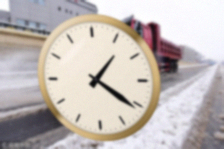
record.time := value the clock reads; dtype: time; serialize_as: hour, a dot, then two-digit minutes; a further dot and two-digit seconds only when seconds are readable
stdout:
1.21
